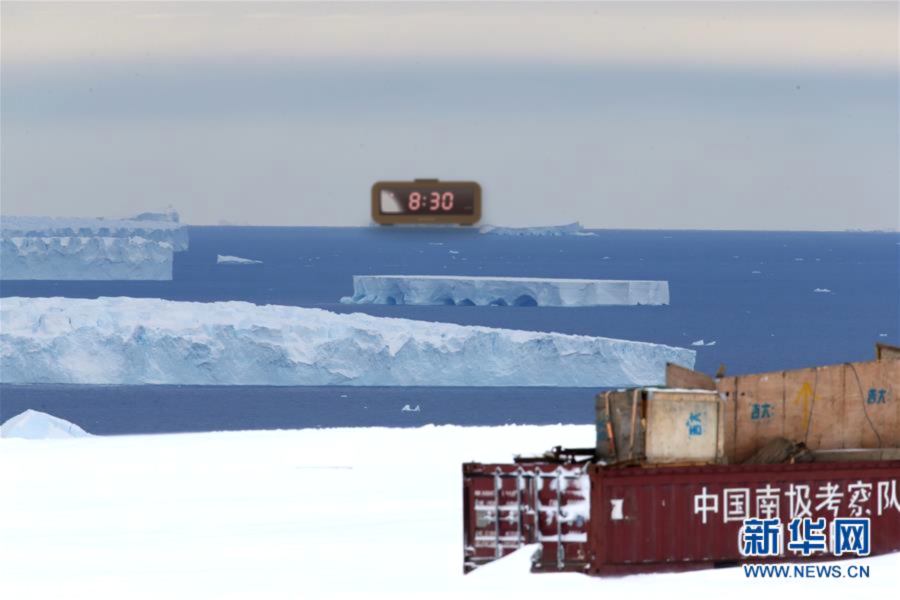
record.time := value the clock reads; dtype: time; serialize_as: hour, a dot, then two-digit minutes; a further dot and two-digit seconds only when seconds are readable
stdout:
8.30
